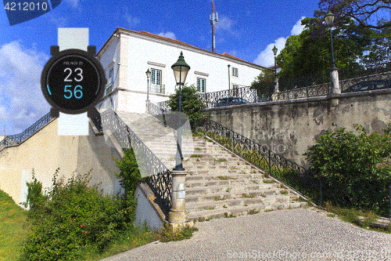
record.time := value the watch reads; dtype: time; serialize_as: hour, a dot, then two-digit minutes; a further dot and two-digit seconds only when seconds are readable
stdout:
23.56
